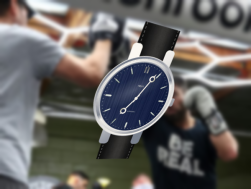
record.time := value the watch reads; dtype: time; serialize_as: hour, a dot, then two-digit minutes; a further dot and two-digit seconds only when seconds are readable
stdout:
7.04
